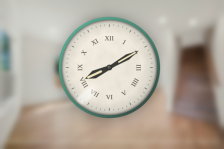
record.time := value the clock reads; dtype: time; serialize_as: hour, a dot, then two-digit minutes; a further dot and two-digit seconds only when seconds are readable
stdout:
8.10
